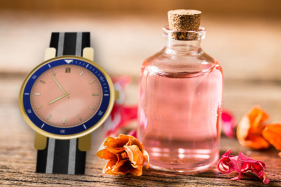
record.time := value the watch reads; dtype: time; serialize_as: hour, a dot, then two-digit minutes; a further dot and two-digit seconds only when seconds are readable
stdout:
7.54
